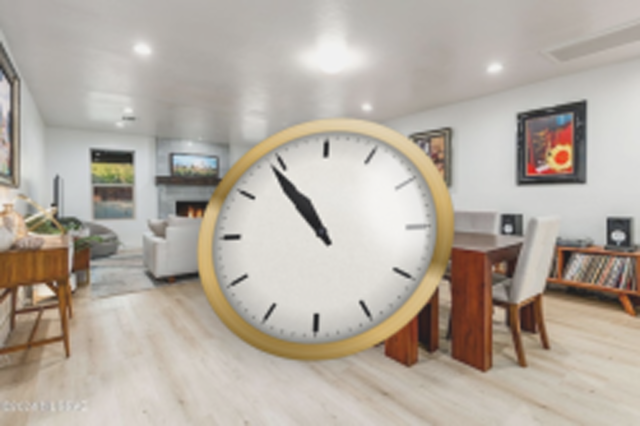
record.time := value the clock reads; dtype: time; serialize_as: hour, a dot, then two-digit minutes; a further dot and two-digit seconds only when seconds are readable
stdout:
10.54
